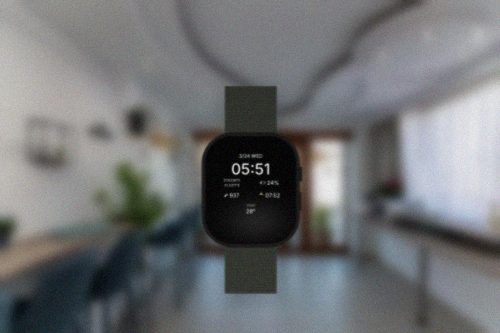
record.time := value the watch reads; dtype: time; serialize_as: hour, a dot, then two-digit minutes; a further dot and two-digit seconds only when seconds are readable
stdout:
5.51
